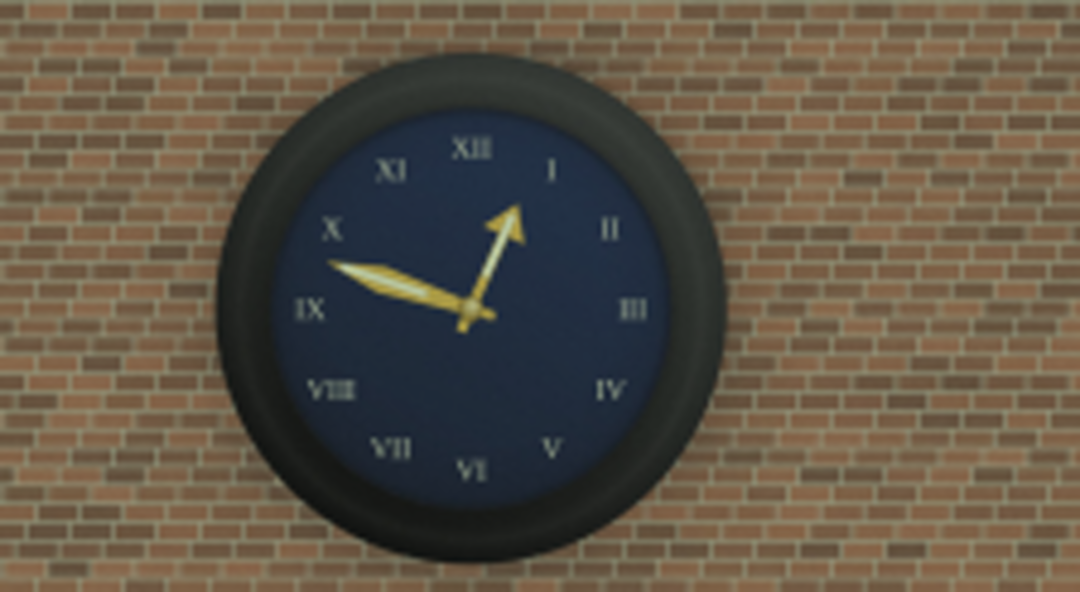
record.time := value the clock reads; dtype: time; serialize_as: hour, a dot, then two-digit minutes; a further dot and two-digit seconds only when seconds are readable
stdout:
12.48
